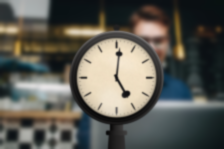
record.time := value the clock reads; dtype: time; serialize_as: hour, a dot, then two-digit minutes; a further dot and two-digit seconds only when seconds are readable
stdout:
5.01
